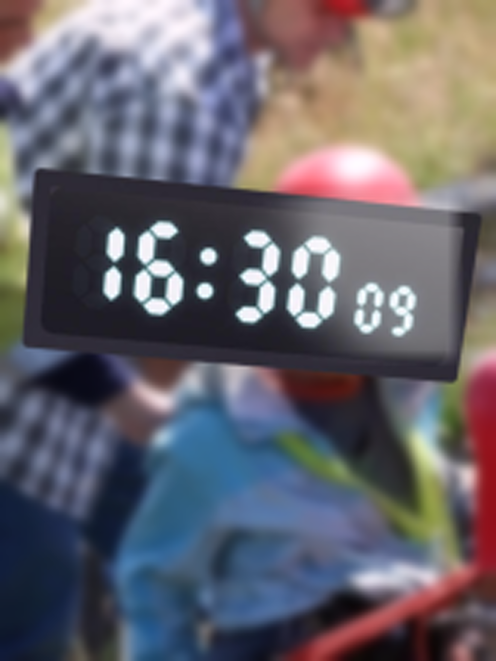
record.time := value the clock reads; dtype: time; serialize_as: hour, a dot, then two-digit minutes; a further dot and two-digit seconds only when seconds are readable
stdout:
16.30.09
